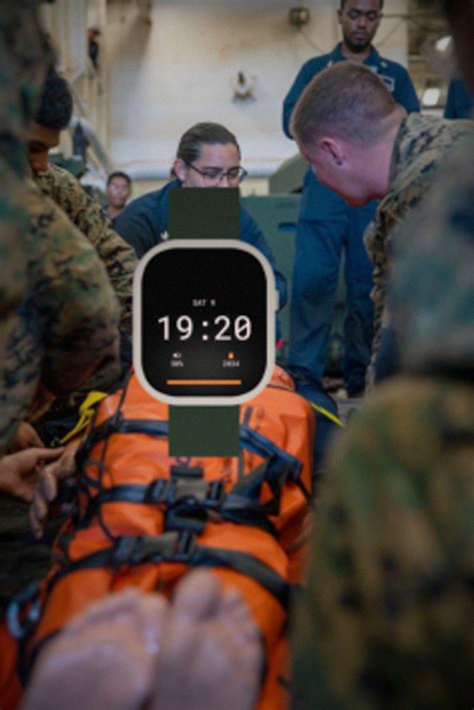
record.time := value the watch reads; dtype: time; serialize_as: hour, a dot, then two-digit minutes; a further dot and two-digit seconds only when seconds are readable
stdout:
19.20
